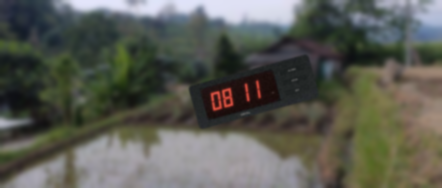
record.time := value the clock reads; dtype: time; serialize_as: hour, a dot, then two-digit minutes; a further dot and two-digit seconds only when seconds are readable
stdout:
8.11
